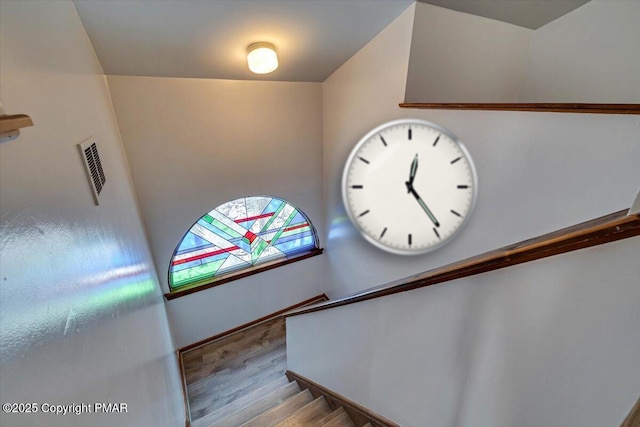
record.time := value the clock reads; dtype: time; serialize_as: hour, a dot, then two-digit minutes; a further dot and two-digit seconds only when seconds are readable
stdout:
12.24
